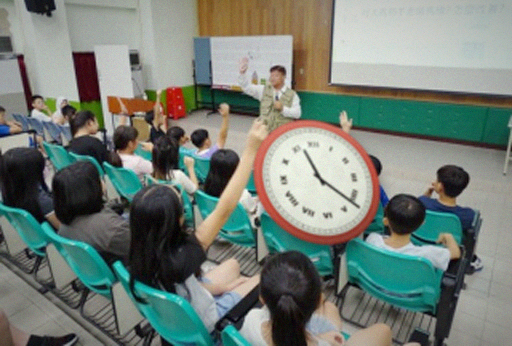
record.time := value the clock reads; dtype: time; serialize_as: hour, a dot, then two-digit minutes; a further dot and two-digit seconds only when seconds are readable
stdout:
11.22
